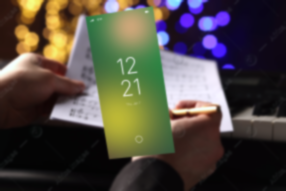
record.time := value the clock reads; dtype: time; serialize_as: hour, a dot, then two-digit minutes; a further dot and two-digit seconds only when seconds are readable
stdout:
12.21
